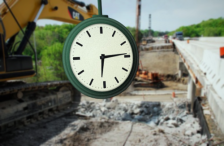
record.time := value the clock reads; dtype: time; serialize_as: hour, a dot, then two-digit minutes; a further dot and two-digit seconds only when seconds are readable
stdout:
6.14
